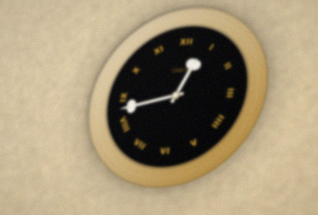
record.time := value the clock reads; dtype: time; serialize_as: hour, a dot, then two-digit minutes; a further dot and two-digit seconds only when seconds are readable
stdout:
12.43
